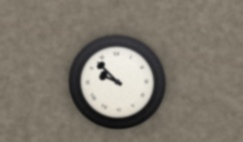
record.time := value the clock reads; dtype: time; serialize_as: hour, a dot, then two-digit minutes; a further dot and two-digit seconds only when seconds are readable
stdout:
9.53
